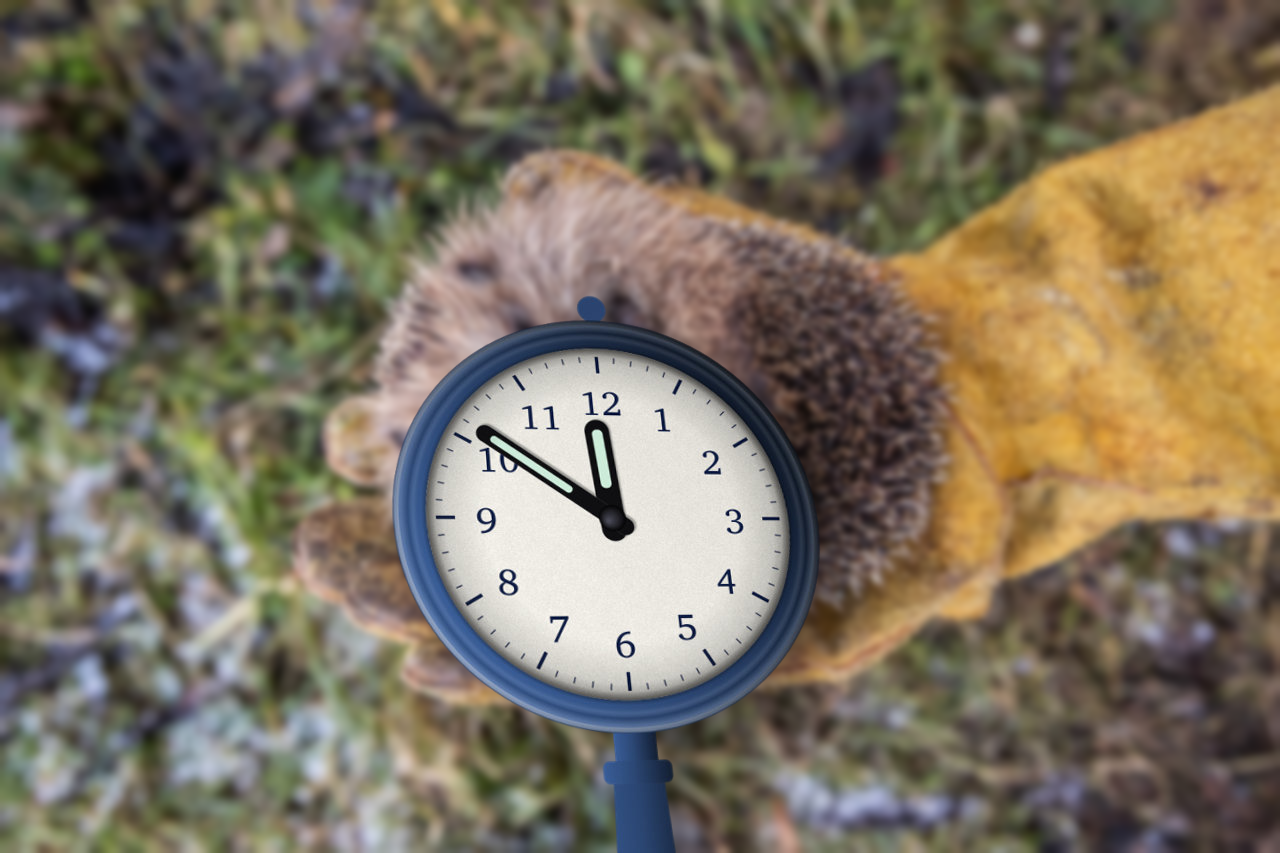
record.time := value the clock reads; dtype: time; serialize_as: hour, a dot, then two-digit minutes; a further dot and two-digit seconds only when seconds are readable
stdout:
11.51
